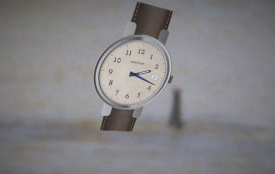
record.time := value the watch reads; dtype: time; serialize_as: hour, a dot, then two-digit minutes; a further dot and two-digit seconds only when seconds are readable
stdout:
2.18
